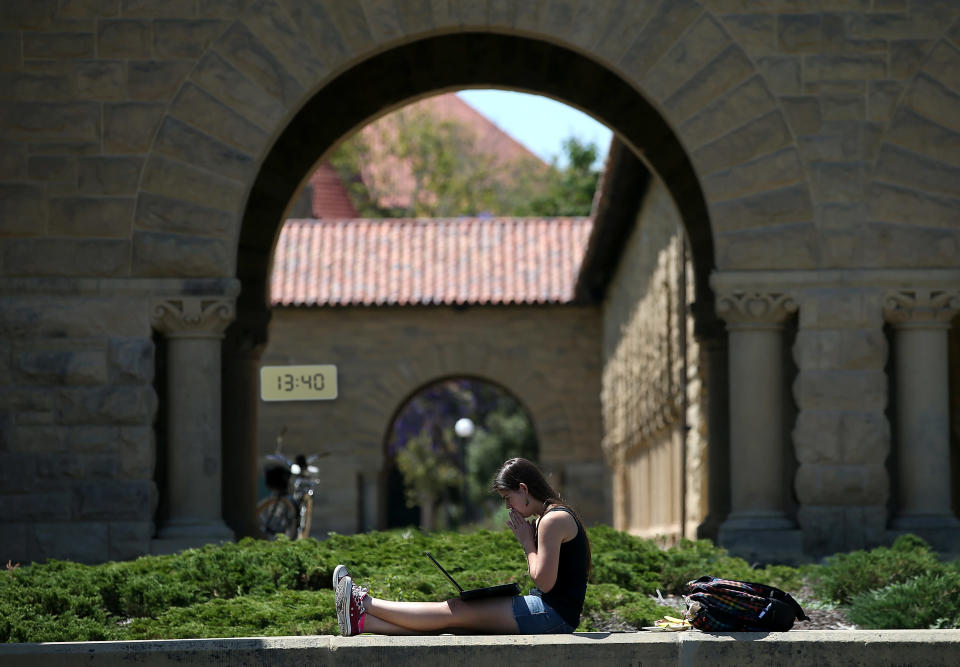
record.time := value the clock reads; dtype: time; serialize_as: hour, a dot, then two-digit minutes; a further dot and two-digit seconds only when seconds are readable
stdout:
13.40
